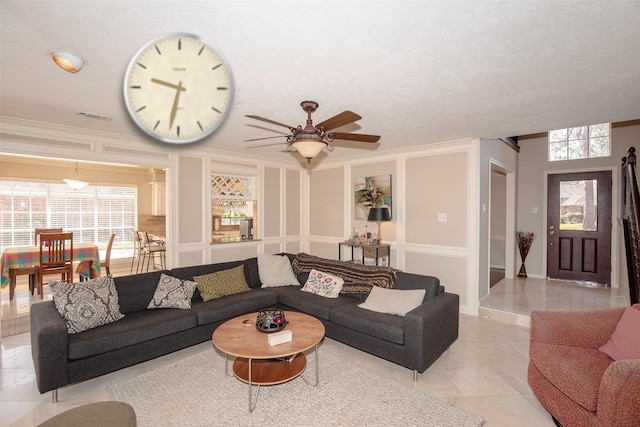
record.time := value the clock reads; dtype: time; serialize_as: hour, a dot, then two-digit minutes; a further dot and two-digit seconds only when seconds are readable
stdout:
9.32
